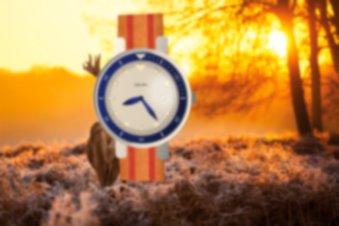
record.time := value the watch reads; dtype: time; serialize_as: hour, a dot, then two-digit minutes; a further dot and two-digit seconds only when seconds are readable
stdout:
8.24
